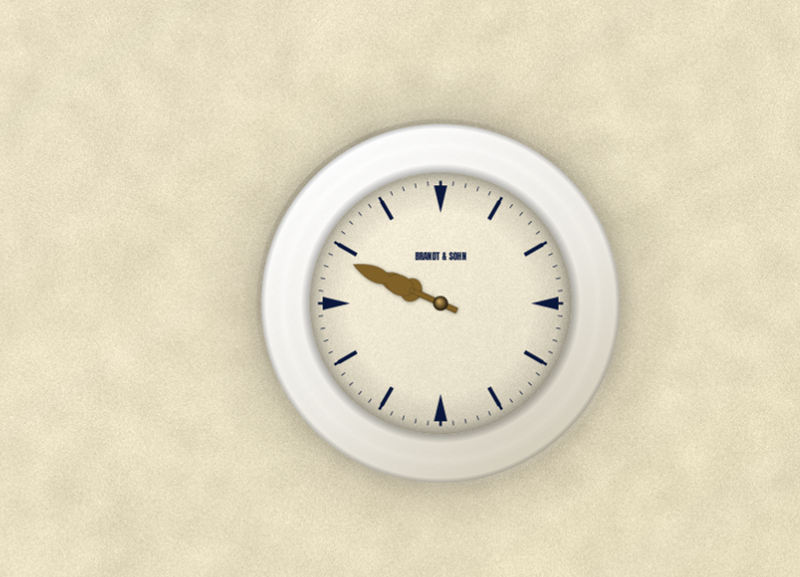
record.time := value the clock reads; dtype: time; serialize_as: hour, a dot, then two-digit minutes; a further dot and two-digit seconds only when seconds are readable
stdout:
9.49
